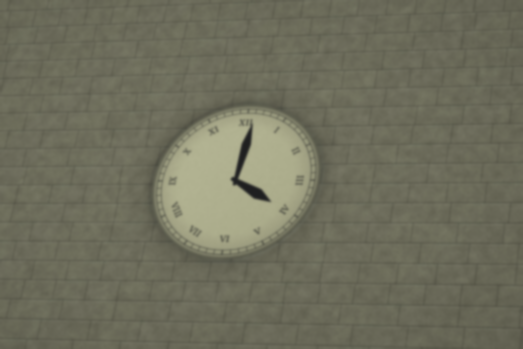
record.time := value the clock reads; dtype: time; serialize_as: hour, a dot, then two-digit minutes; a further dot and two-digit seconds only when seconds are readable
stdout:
4.01
